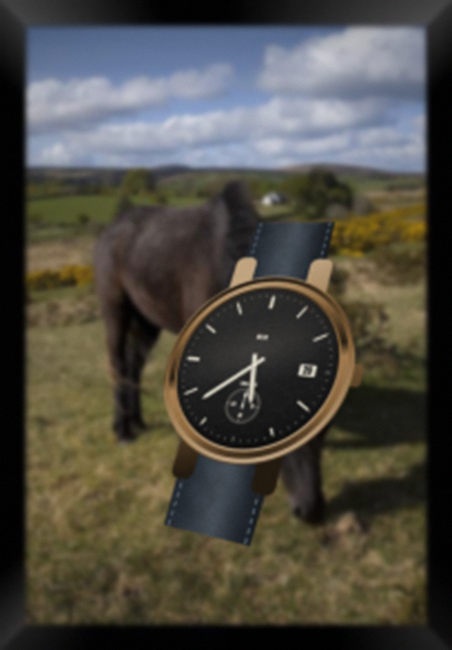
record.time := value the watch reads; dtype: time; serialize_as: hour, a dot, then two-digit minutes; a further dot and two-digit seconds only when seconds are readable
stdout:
5.38
